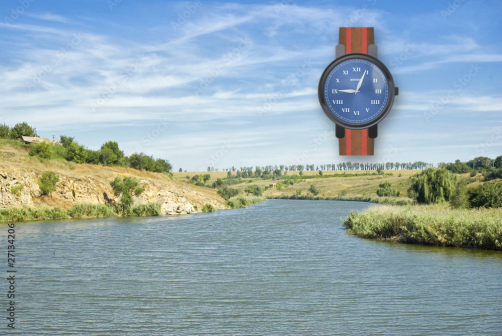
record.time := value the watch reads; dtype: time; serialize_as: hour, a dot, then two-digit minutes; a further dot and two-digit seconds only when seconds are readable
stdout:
9.04
